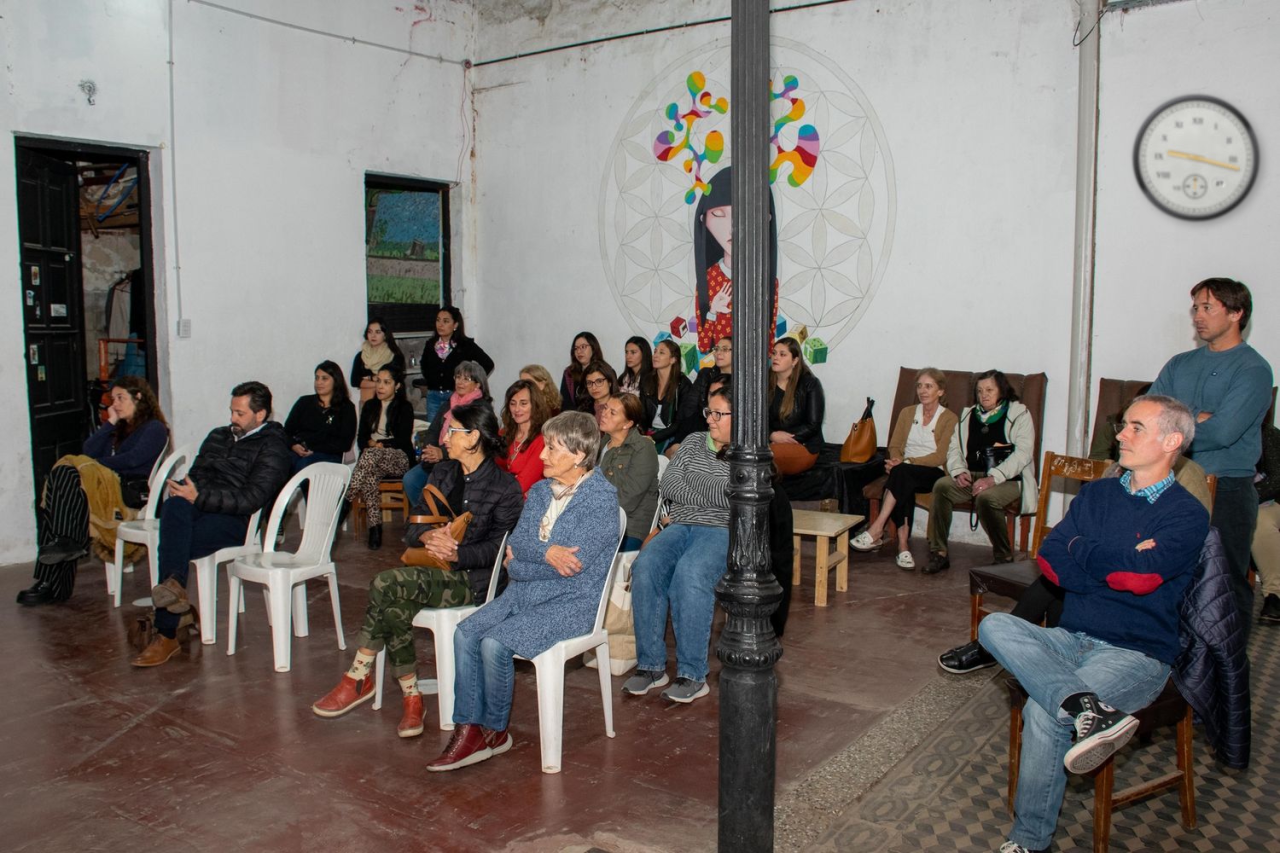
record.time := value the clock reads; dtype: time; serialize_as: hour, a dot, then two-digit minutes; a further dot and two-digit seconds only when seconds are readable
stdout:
9.17
